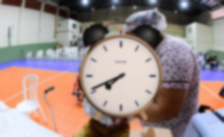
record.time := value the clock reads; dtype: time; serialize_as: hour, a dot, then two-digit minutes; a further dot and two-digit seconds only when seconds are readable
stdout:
7.41
